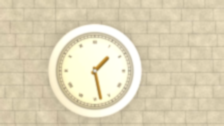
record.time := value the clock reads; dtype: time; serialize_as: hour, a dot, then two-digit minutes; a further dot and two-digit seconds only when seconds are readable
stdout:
1.28
